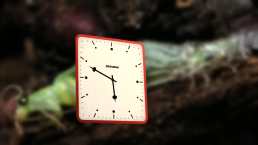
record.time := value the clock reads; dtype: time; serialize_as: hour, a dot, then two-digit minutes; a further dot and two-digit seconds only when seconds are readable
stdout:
5.49
